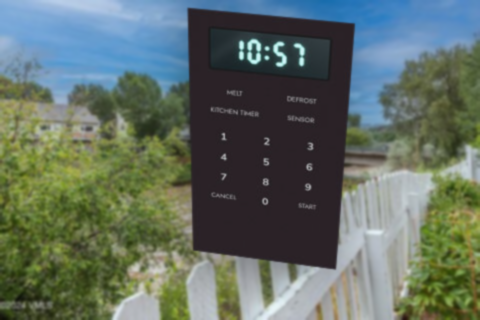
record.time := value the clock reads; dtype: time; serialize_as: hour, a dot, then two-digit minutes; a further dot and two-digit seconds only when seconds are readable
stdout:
10.57
